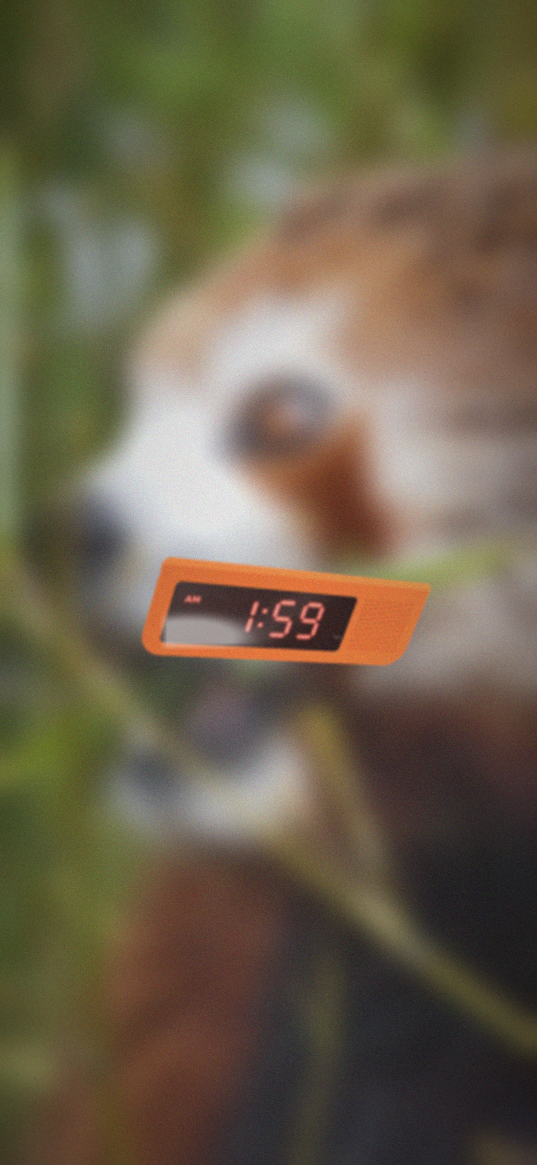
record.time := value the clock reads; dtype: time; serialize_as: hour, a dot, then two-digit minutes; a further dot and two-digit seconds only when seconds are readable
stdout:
1.59
